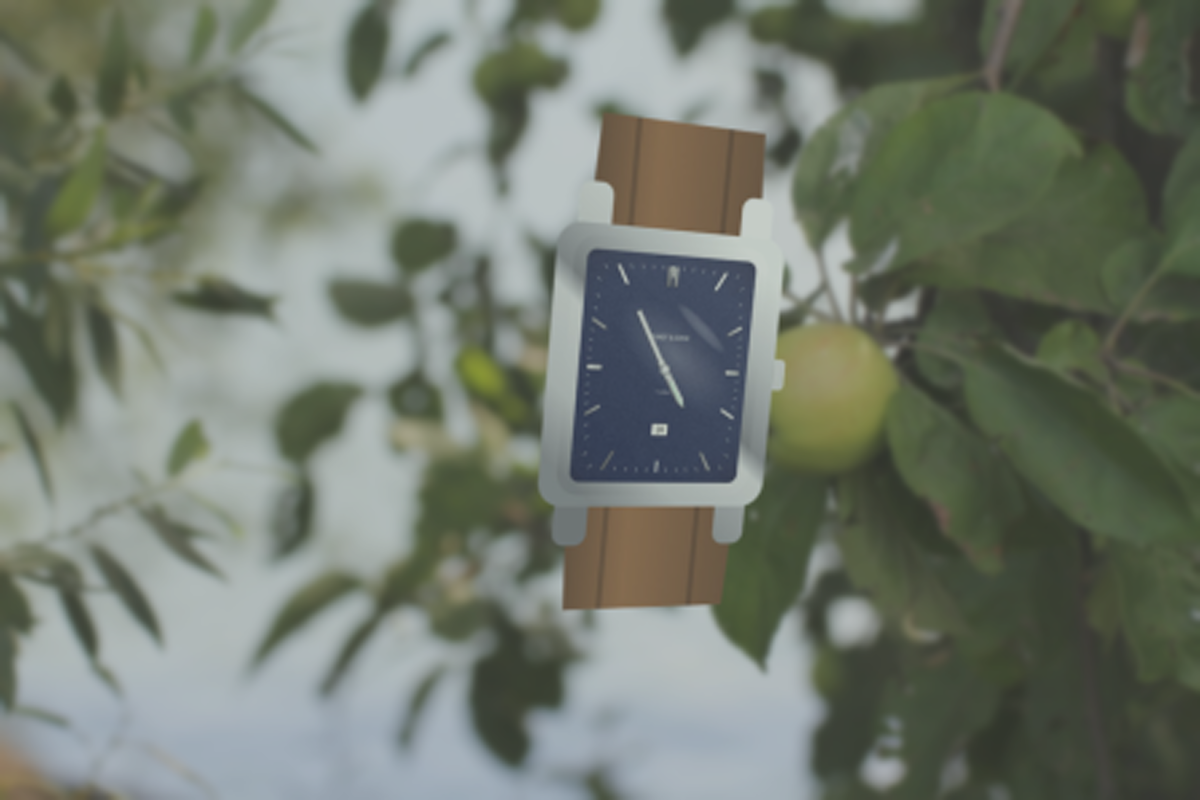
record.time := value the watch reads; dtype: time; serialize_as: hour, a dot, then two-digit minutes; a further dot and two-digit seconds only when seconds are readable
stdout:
4.55
